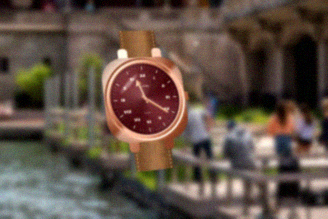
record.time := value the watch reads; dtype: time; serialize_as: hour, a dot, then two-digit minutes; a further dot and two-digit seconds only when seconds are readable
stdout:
11.21
